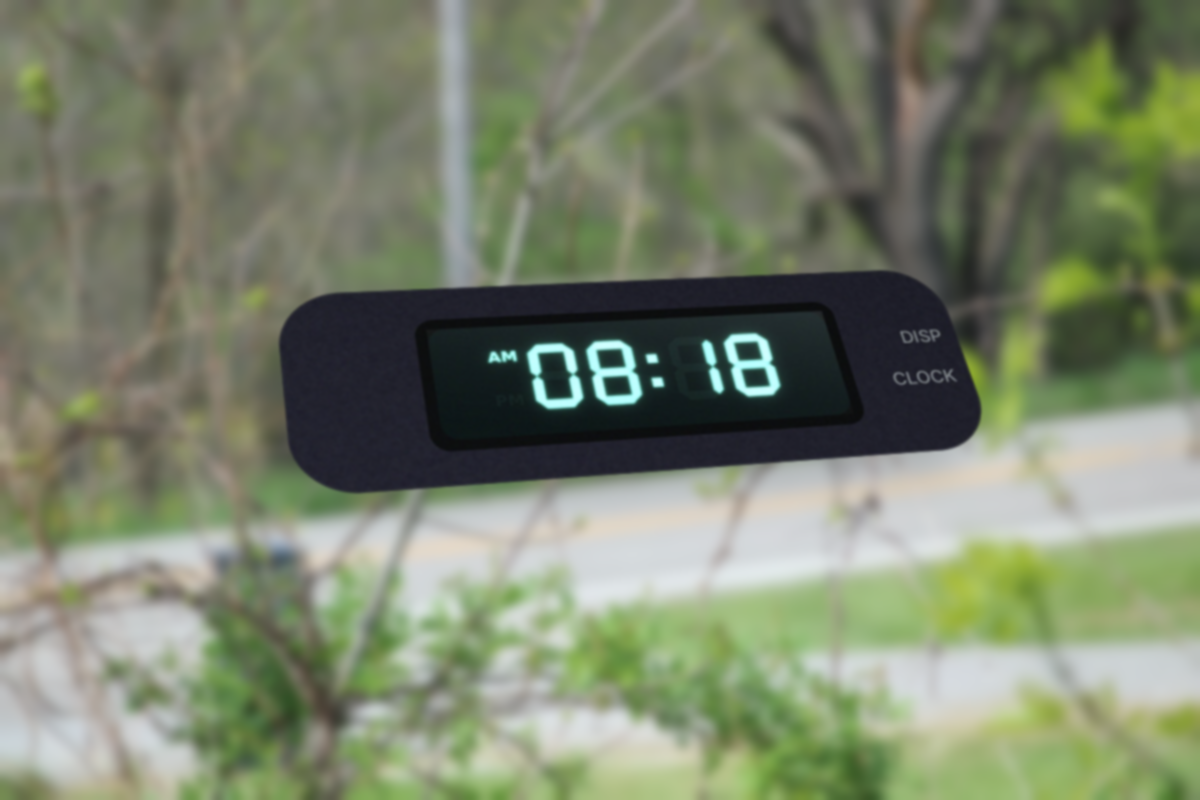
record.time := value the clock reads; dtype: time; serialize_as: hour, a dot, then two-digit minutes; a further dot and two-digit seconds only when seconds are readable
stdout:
8.18
